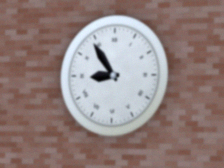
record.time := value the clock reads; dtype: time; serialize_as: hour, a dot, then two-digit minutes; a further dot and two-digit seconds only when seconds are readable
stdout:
8.54
